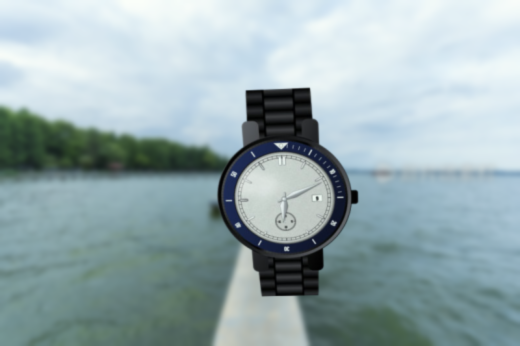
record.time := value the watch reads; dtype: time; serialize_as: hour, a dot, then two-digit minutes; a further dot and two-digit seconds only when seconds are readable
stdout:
6.11
